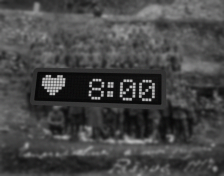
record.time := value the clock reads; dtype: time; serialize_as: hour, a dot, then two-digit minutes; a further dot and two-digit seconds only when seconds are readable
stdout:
8.00
